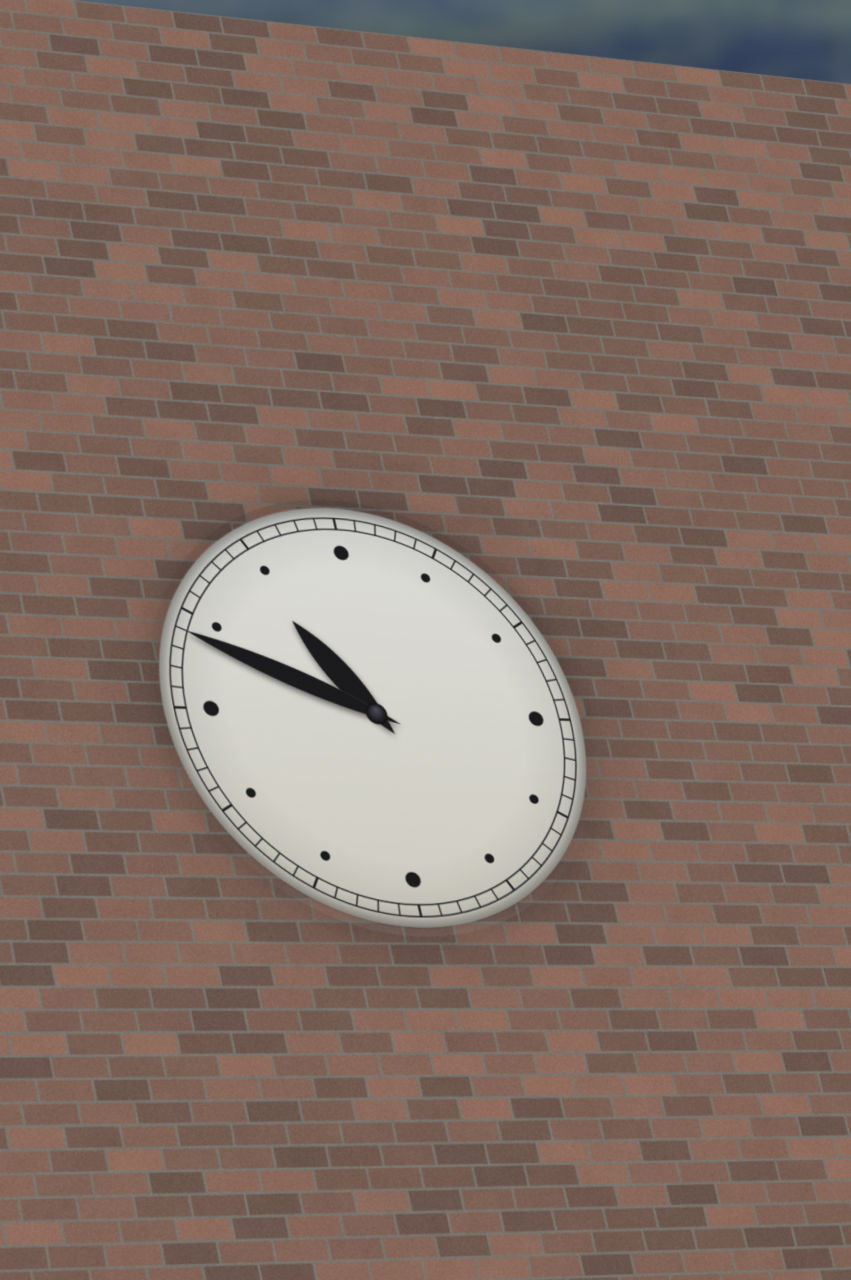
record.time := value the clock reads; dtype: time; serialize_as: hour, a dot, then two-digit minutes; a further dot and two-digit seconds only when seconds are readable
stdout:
10.49
